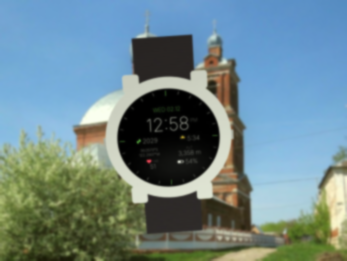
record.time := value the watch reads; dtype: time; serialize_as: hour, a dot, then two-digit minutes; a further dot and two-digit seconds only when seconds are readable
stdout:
12.58
